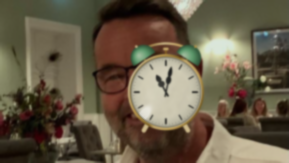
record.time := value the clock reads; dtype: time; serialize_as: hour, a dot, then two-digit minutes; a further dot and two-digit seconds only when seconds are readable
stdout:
11.02
